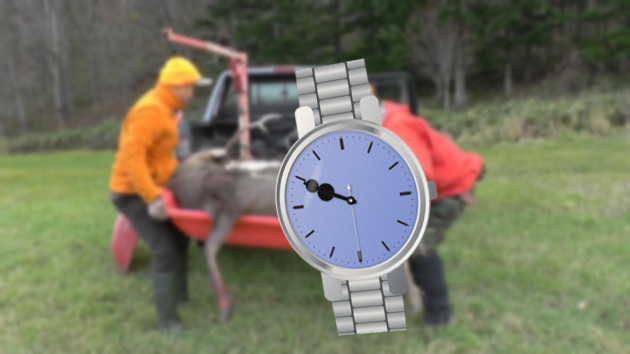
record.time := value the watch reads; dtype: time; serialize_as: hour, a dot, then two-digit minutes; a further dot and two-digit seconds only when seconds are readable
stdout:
9.49.30
